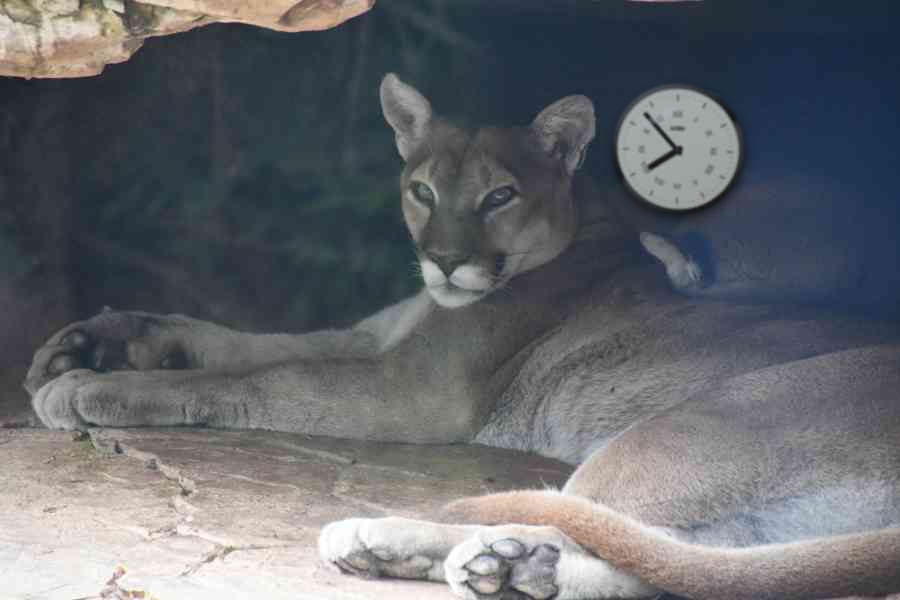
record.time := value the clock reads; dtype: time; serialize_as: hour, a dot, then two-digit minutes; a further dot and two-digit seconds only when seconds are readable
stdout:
7.53
